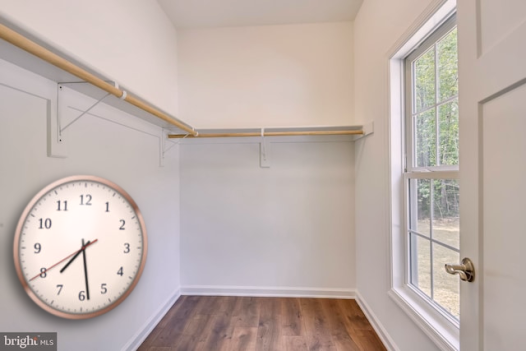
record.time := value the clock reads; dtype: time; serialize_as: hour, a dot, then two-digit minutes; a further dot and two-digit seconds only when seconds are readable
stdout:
7.28.40
